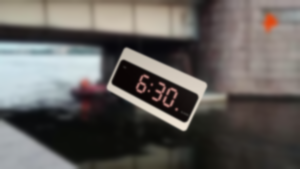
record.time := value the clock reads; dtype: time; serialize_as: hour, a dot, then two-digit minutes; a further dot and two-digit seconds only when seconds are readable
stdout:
6.30
